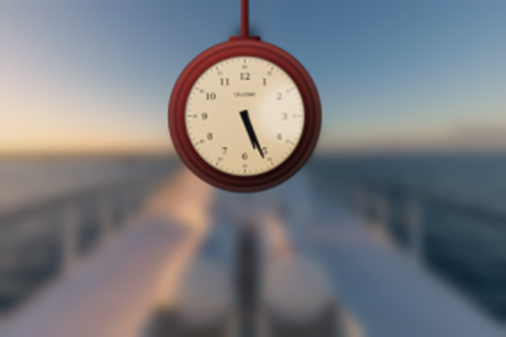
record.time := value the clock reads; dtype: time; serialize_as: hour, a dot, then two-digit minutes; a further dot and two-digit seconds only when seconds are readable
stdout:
5.26
